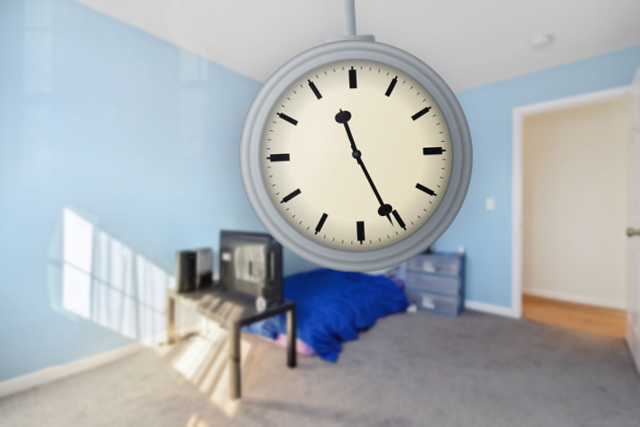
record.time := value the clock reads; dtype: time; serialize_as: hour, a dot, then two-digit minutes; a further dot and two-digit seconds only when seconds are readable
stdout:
11.26
